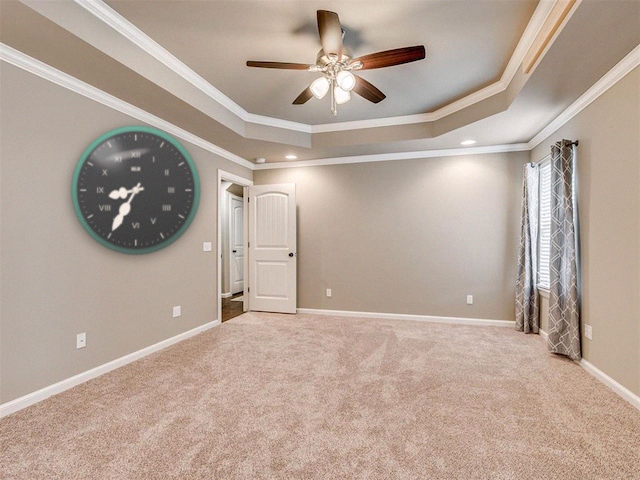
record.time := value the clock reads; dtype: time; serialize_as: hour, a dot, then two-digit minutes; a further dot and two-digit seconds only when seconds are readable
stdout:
8.35
